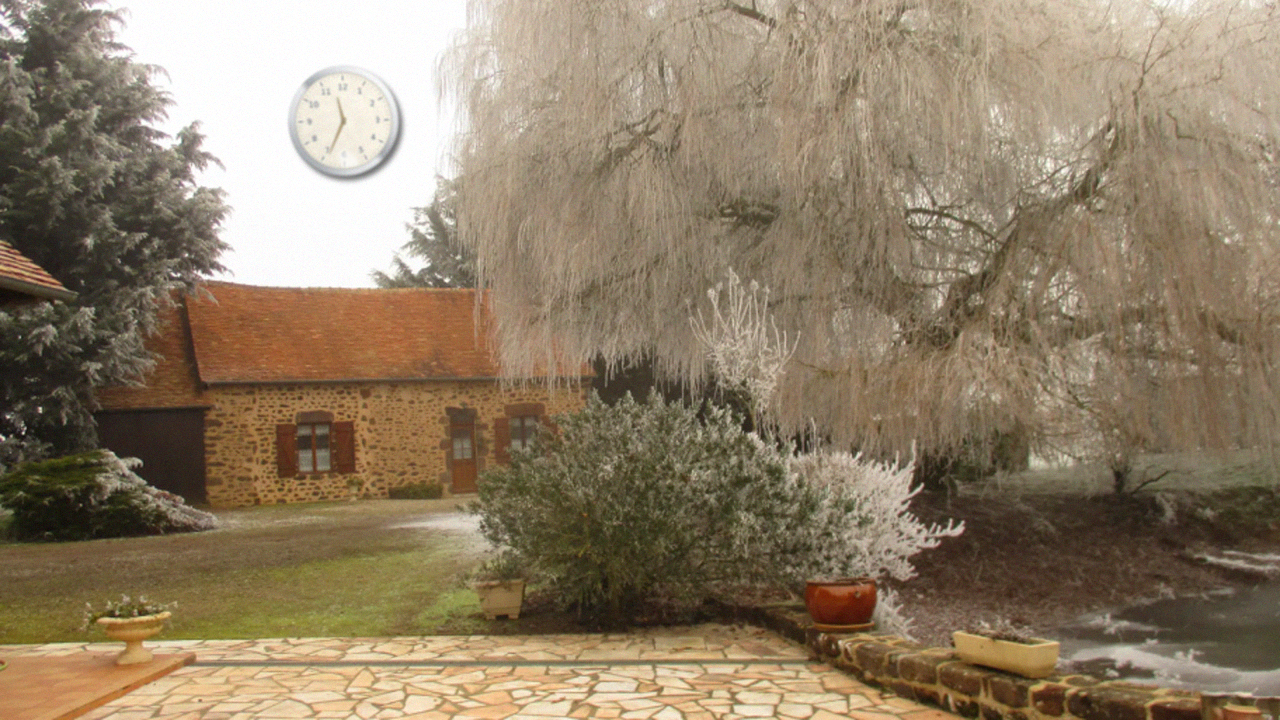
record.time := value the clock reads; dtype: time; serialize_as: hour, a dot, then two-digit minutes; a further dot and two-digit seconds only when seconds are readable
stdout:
11.34
